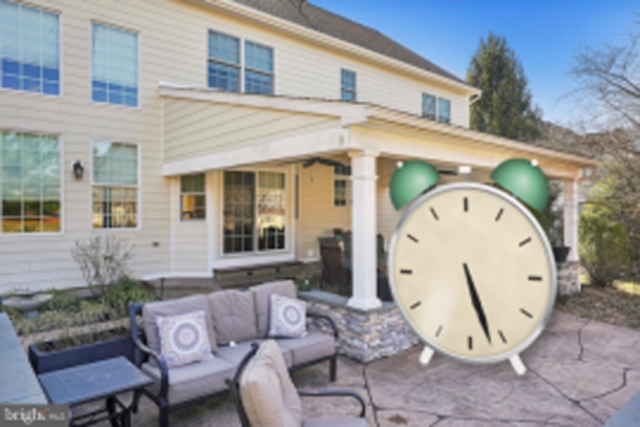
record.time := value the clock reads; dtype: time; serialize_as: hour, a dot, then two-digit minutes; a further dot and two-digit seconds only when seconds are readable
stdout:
5.27
